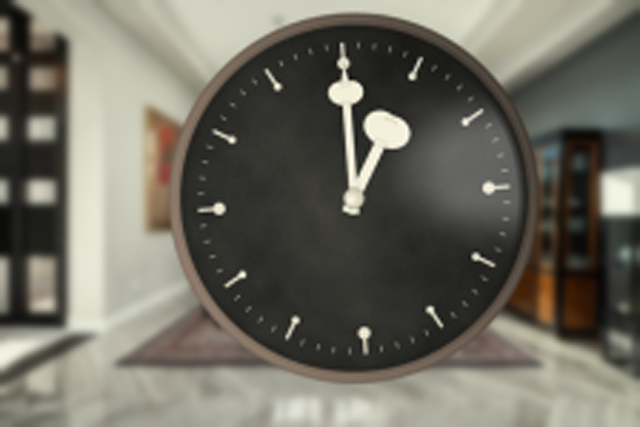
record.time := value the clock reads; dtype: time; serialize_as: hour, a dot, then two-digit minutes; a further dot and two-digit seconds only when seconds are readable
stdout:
1.00
